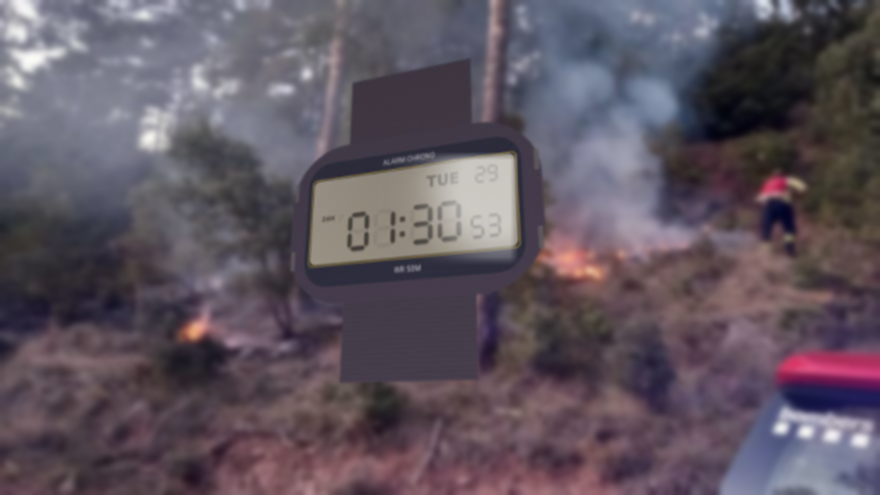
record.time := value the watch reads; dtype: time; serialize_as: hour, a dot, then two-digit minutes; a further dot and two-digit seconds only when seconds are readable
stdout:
1.30.53
